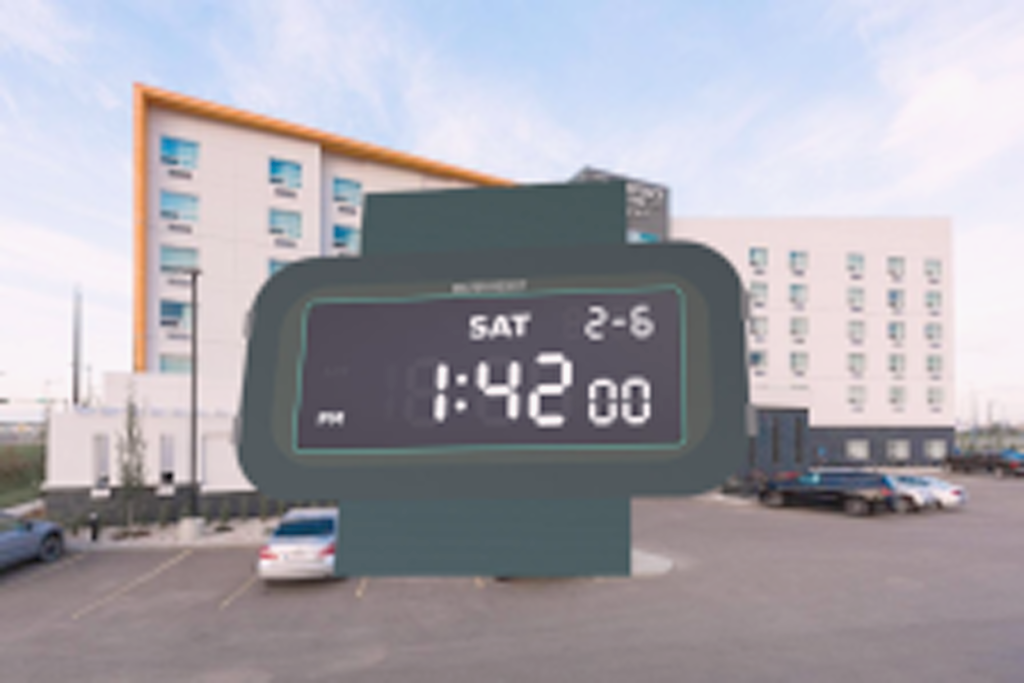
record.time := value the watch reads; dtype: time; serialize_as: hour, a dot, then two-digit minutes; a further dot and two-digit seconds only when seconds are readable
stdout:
1.42.00
